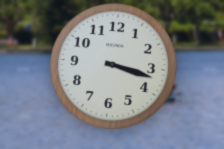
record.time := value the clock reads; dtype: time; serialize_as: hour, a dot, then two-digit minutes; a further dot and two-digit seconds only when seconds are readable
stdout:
3.17
